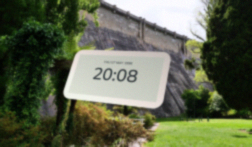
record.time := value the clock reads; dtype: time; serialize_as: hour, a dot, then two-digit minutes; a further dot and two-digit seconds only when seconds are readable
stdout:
20.08
